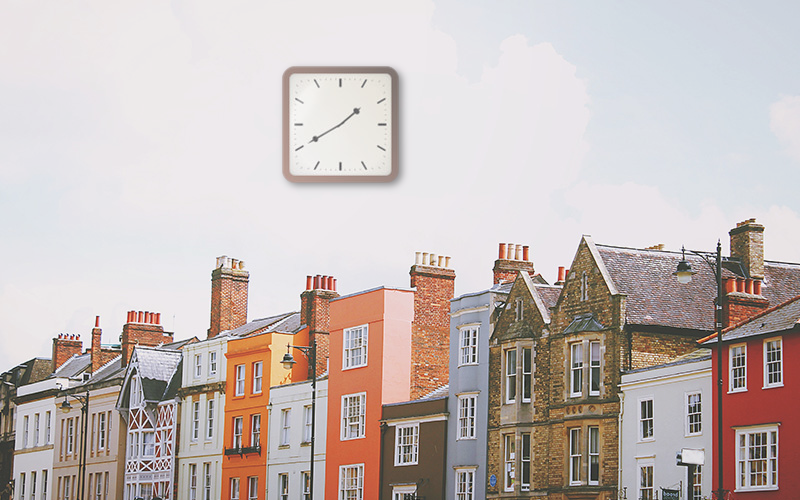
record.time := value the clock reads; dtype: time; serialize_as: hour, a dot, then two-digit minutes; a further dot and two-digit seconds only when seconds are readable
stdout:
1.40
